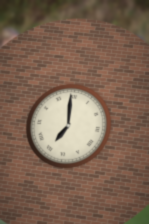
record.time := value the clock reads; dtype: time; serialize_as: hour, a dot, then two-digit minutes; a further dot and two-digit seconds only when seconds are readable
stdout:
6.59
